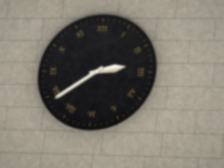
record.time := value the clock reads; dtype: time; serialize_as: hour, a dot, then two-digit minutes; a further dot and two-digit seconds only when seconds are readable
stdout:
2.39
